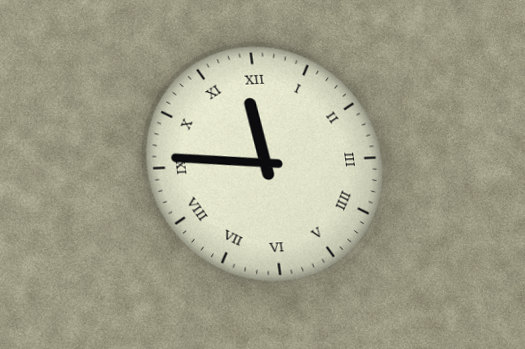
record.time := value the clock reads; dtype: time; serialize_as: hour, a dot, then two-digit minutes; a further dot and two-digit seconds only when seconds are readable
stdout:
11.46
